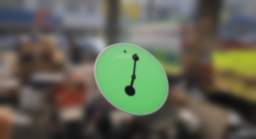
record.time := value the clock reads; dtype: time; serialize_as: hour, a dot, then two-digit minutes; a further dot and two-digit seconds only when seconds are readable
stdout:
7.04
